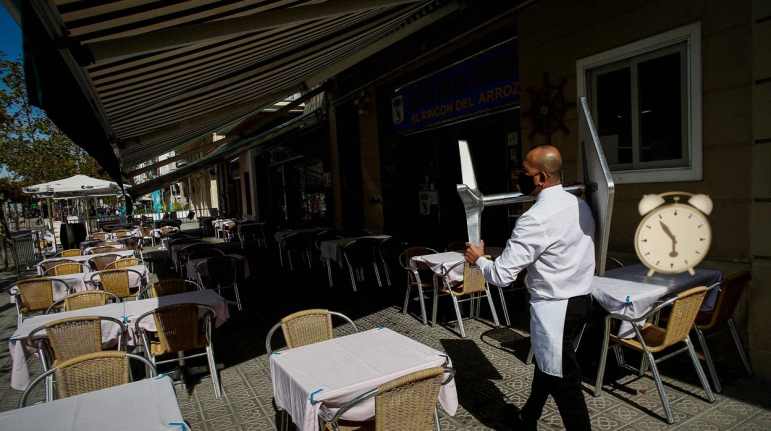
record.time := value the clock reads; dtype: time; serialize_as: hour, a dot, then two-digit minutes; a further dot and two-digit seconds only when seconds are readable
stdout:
5.54
